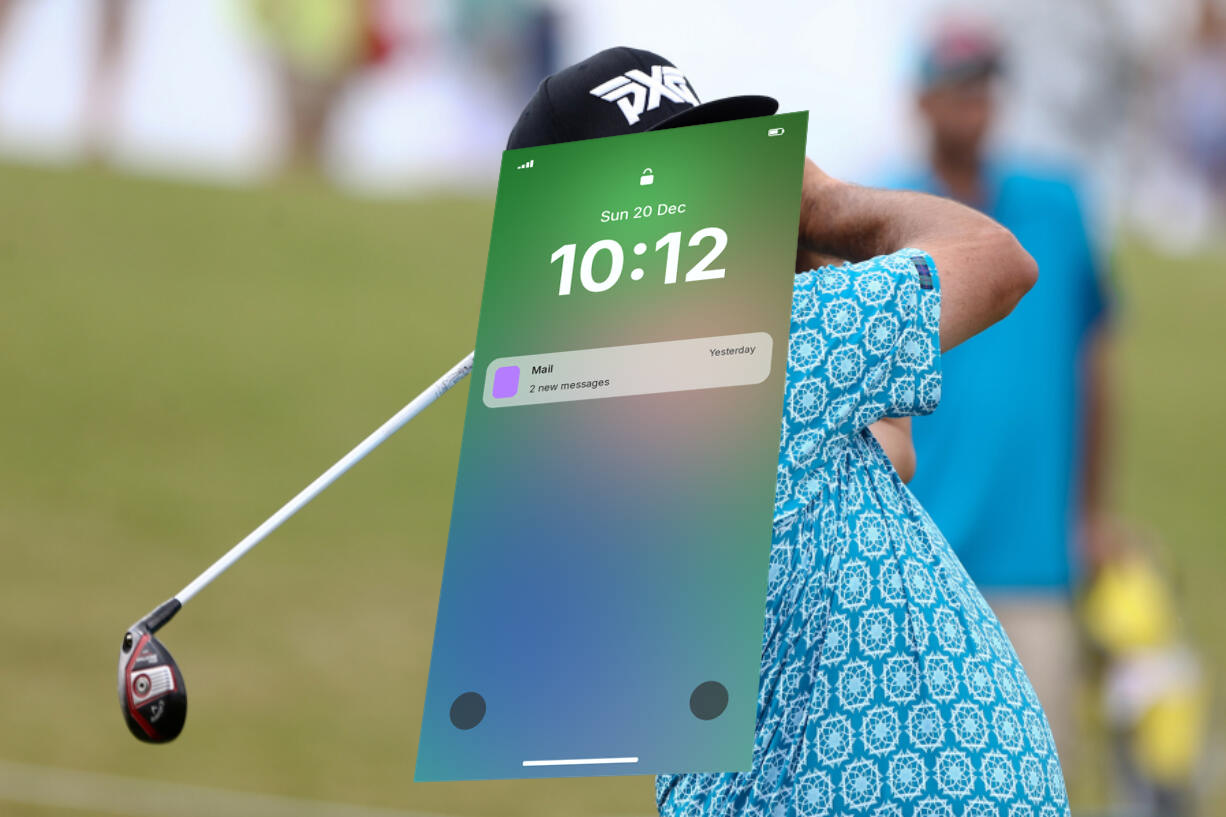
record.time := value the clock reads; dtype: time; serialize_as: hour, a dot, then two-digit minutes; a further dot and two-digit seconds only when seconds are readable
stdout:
10.12
